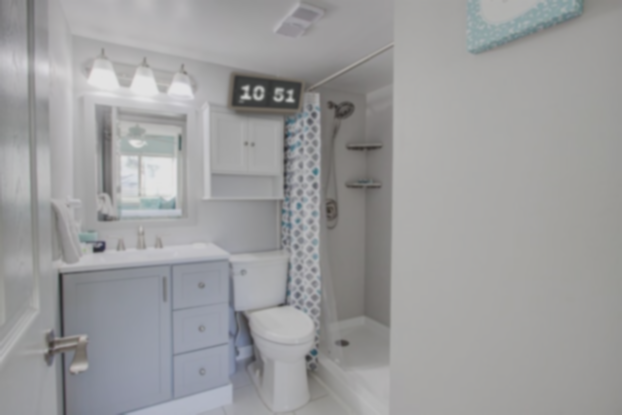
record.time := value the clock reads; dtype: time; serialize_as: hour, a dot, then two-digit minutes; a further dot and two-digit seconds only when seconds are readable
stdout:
10.51
